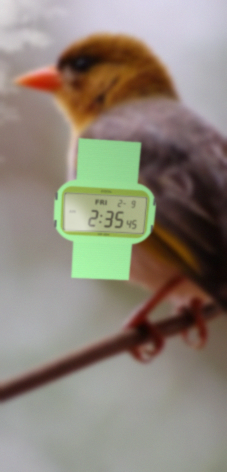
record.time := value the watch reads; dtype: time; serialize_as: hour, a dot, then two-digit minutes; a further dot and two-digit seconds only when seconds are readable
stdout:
2.35
